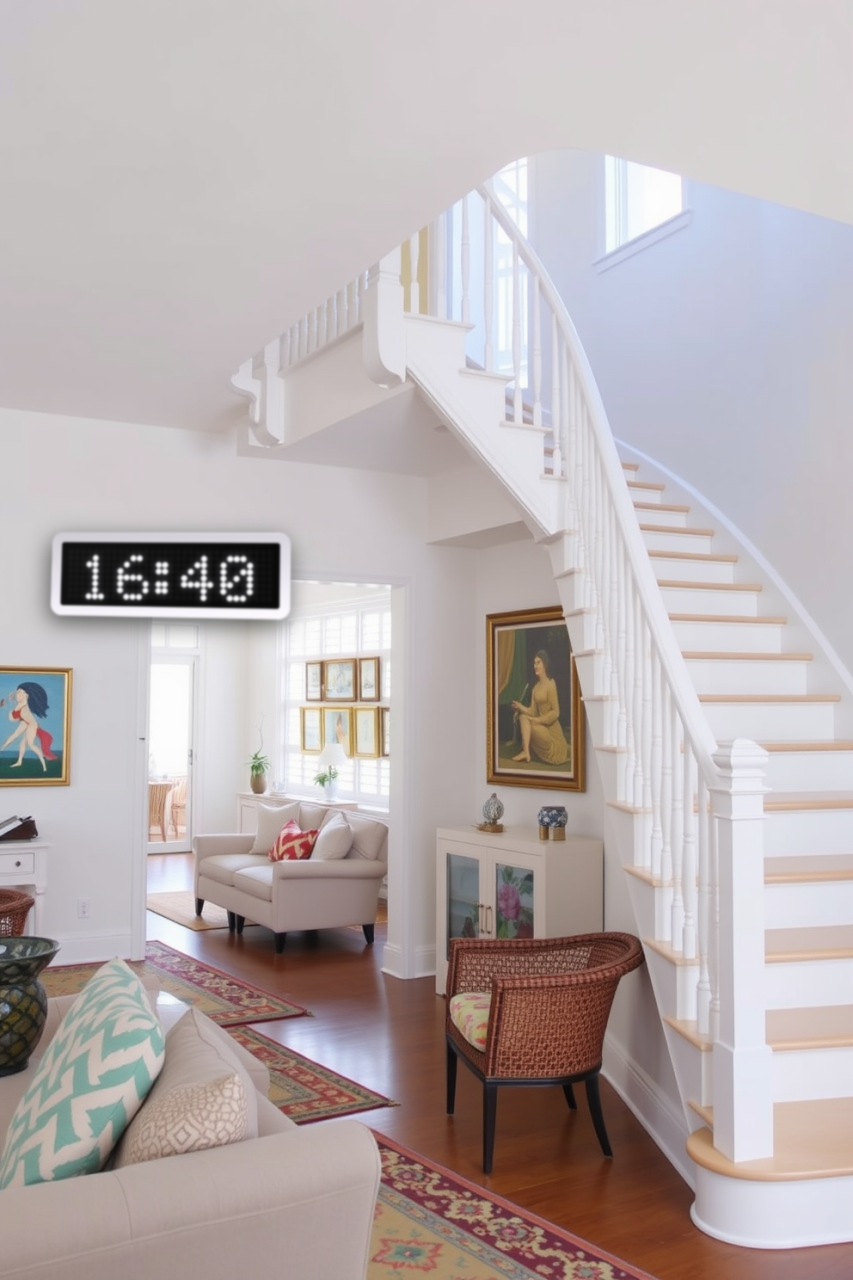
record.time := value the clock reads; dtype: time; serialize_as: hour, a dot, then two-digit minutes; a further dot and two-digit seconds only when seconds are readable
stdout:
16.40
